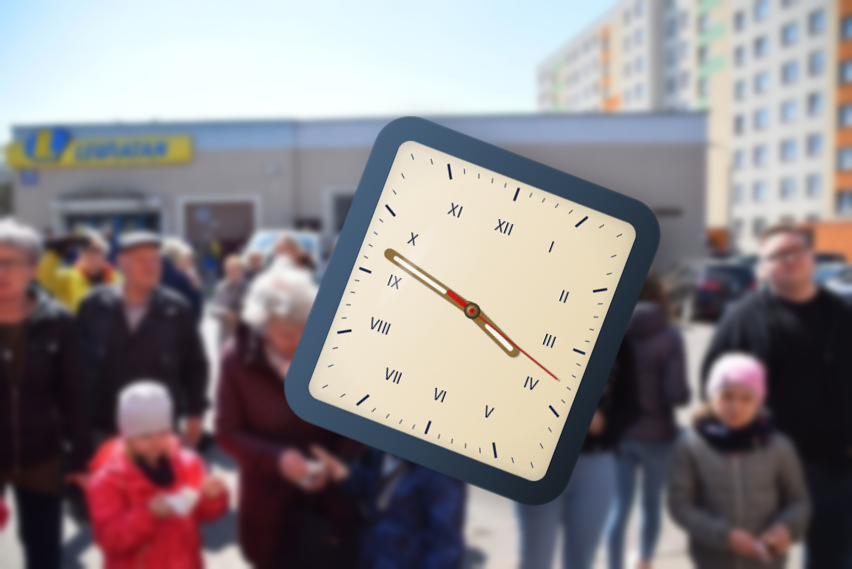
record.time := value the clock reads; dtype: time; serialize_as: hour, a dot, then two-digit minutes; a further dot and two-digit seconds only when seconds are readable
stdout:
3.47.18
